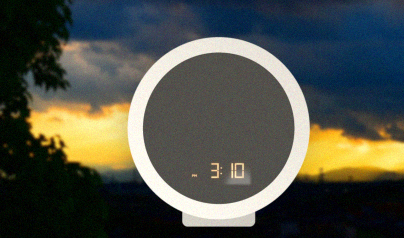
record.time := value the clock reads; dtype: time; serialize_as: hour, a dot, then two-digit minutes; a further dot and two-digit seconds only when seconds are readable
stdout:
3.10
